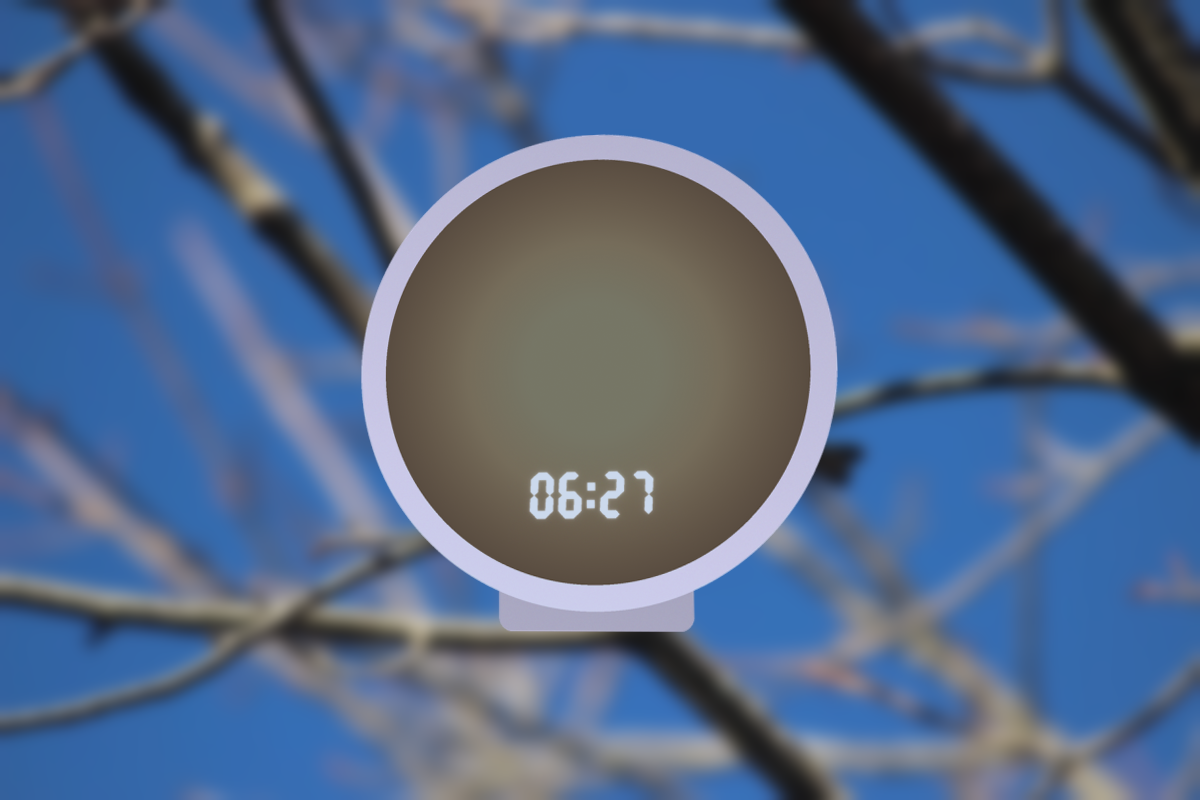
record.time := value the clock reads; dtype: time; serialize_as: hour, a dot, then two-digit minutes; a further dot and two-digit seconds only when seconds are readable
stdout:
6.27
